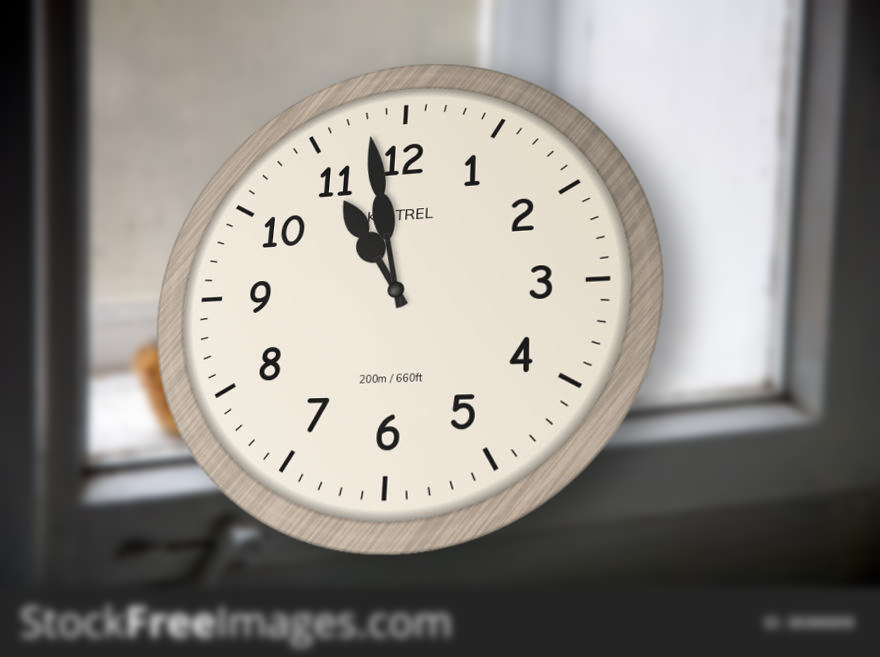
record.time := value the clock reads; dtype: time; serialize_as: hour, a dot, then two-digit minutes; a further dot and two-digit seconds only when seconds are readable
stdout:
10.58
